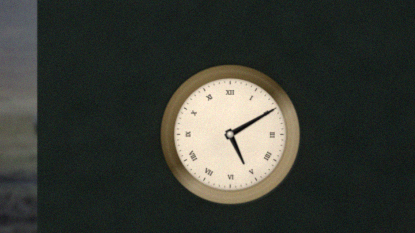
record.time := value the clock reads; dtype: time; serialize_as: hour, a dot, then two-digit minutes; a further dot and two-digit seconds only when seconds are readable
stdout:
5.10
